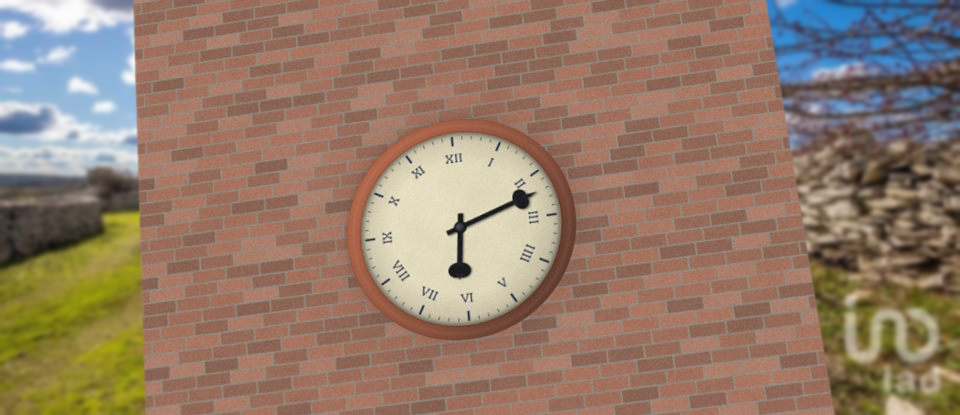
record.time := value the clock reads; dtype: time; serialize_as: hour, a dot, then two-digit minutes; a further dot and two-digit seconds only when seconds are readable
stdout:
6.12
